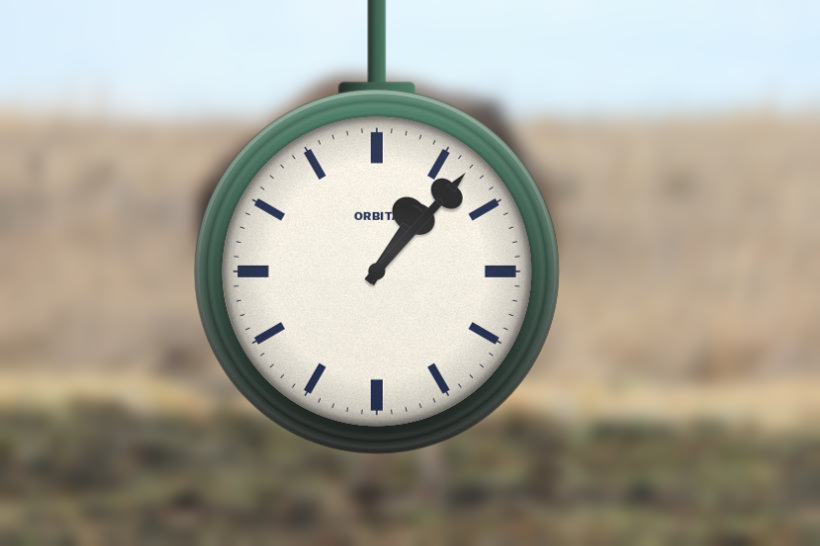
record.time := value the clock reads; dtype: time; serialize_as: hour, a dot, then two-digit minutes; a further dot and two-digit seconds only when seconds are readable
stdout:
1.07
